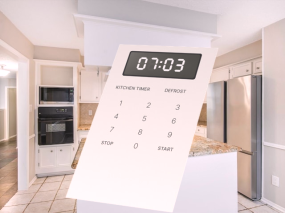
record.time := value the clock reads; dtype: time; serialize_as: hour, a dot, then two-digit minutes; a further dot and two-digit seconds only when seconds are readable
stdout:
7.03
